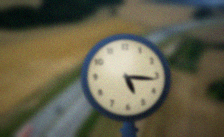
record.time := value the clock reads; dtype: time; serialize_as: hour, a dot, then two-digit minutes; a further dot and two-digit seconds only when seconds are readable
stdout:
5.16
